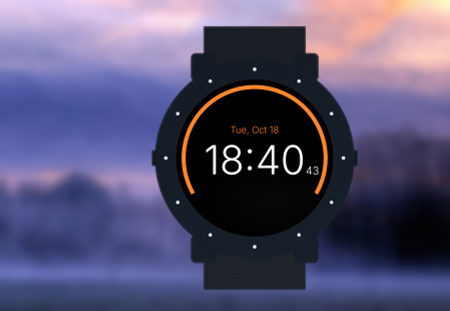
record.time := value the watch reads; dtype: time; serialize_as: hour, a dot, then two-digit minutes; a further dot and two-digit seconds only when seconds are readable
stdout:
18.40.43
